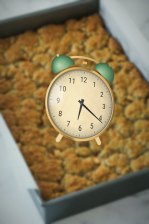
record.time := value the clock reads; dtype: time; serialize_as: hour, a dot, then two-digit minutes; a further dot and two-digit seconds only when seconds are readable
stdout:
6.21
